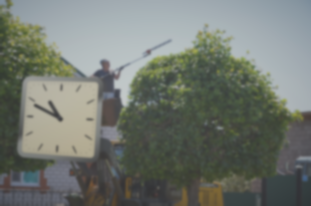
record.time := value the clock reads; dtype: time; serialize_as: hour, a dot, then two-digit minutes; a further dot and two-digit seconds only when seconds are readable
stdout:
10.49
